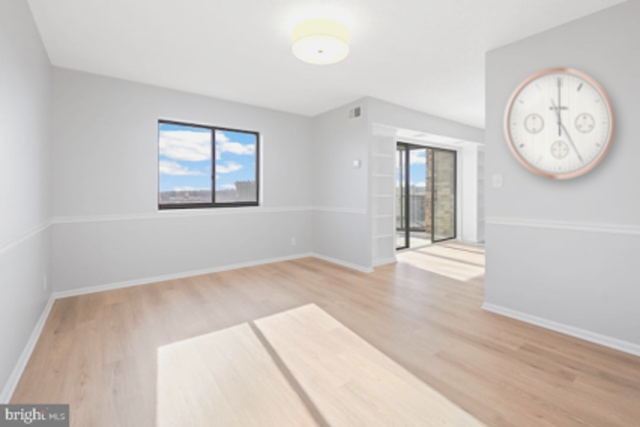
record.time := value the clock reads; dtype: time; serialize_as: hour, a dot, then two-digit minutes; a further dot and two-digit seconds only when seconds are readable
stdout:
11.25
